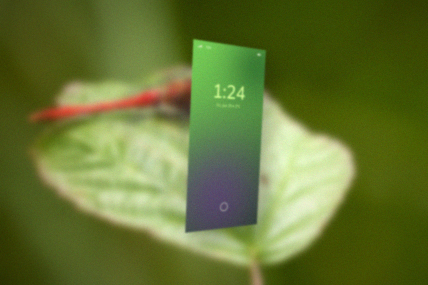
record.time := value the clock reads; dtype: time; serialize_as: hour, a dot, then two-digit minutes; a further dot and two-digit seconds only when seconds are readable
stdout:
1.24
